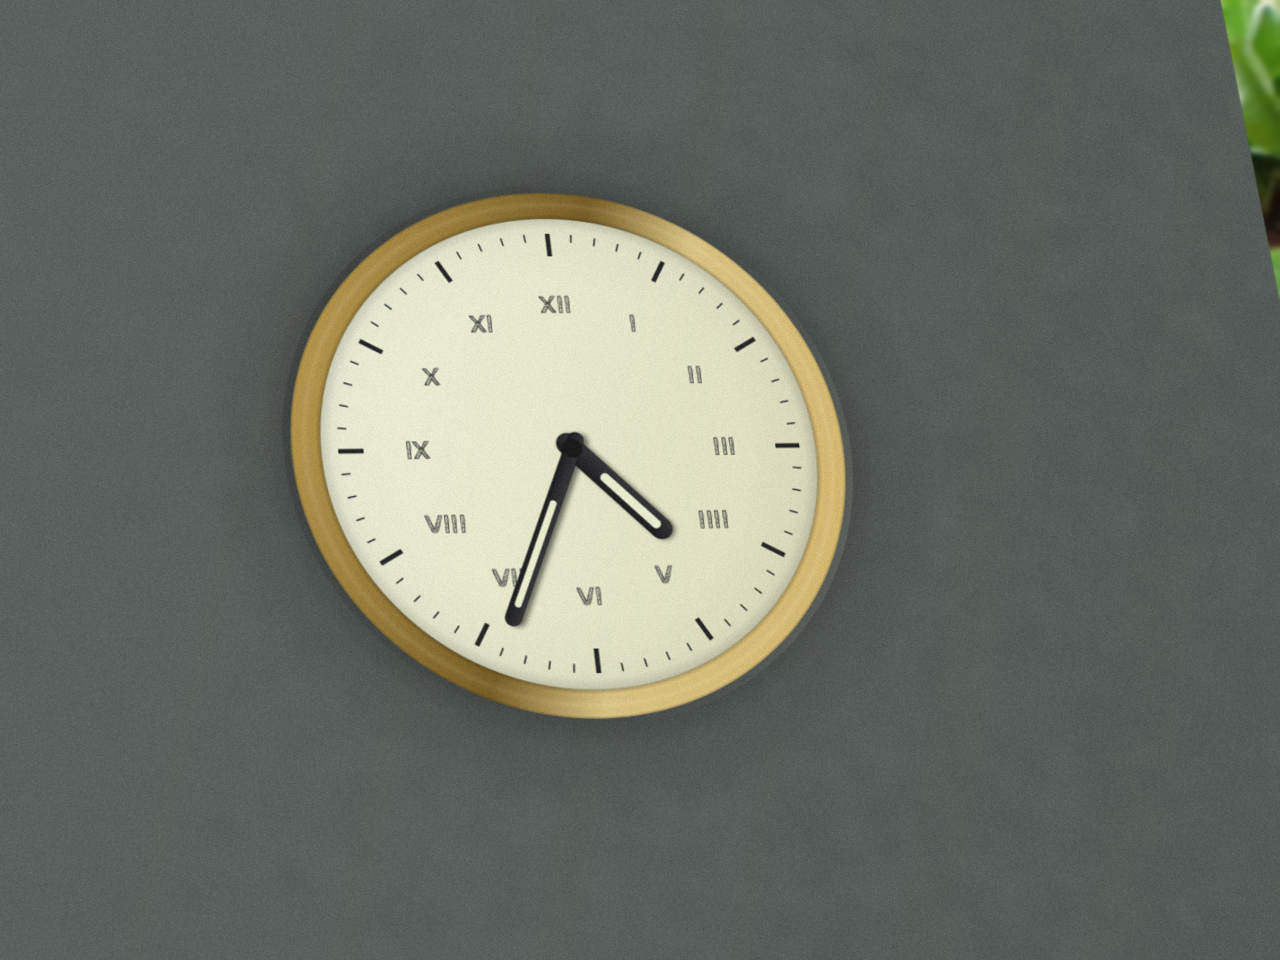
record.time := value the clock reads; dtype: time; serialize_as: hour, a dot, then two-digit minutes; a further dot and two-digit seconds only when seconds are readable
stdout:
4.34
